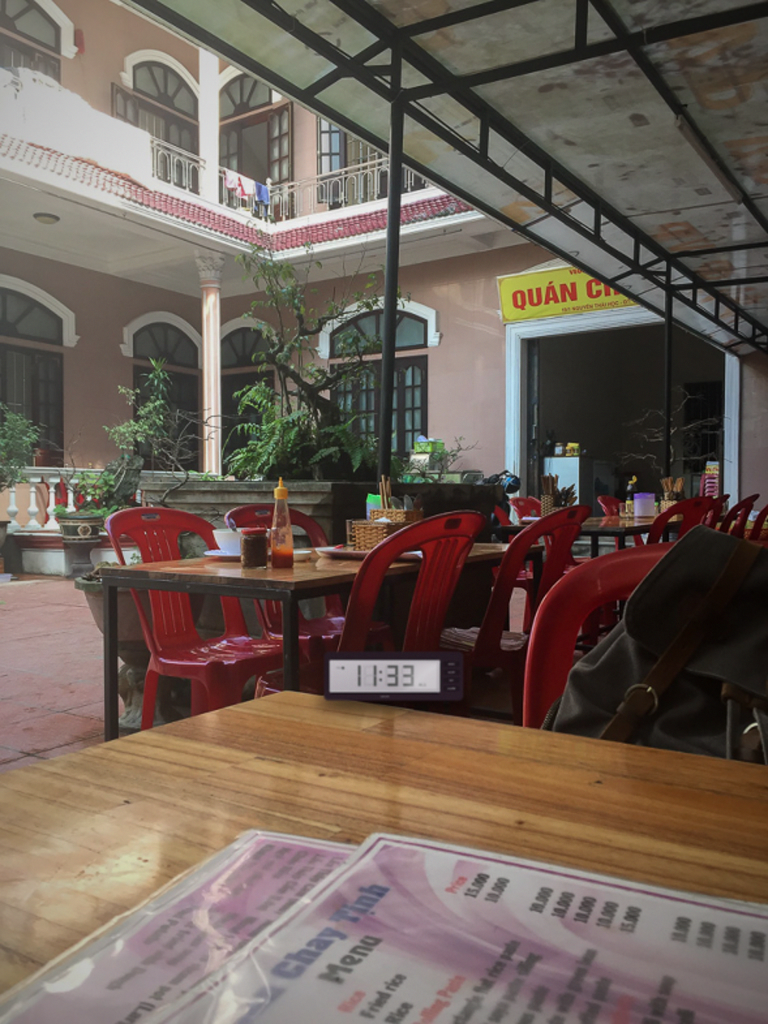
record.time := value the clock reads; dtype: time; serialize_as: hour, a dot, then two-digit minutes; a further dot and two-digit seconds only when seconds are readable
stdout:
11.33
